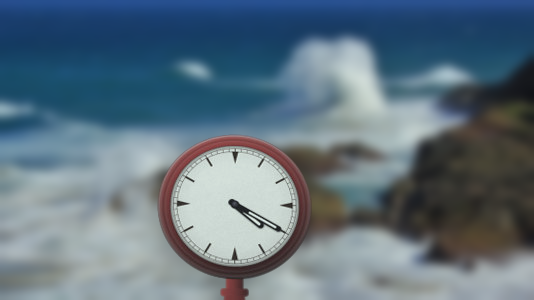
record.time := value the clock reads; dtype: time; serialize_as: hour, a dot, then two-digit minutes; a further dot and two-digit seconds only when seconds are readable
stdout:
4.20
